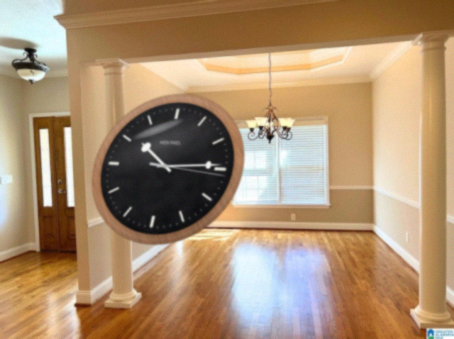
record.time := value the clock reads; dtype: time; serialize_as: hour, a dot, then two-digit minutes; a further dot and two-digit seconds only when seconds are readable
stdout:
10.14.16
